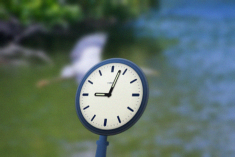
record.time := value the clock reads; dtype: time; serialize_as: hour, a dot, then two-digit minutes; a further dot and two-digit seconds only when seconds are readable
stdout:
9.03
